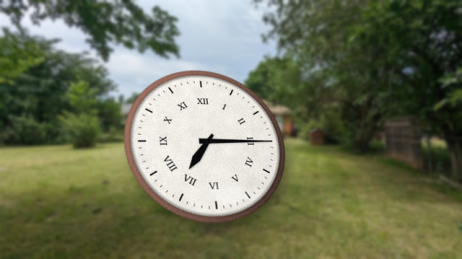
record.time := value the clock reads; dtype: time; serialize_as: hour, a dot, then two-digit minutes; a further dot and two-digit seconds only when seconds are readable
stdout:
7.15
